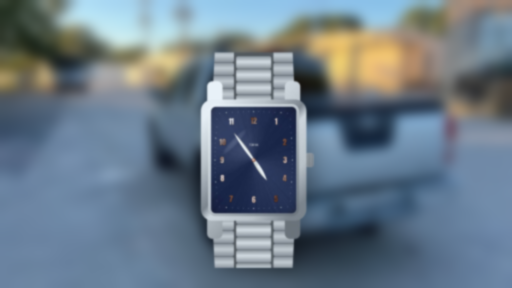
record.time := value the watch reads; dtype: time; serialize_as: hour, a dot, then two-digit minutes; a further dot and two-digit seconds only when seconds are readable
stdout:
4.54
